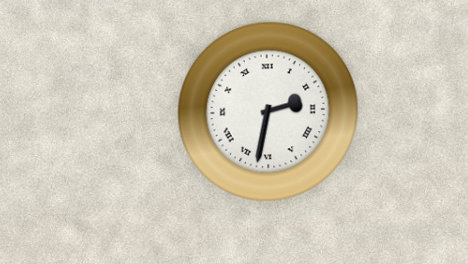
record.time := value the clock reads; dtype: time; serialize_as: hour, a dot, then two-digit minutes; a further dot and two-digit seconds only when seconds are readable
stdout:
2.32
